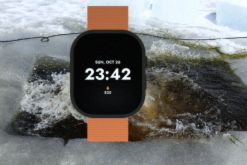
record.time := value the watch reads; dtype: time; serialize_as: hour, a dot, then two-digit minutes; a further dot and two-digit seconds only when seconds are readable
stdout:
23.42
